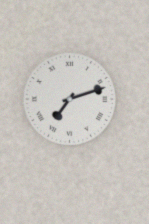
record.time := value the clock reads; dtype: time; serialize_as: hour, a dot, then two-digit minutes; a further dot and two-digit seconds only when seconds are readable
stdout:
7.12
